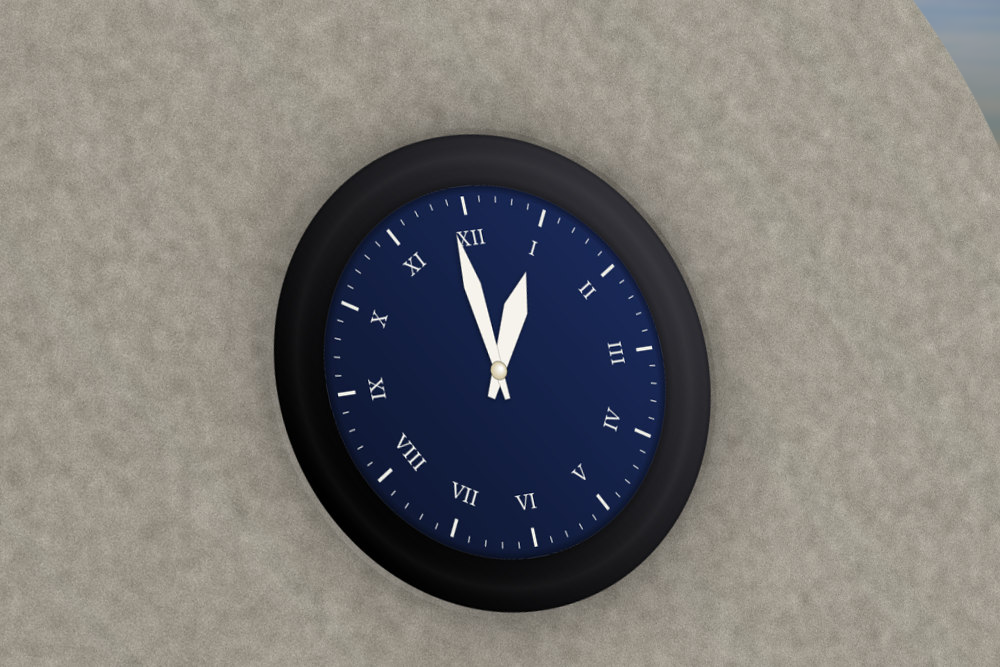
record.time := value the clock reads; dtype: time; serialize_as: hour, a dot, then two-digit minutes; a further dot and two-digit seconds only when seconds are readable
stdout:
12.59
